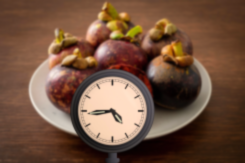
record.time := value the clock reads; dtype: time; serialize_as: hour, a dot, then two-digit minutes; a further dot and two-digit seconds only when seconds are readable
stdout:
4.44
